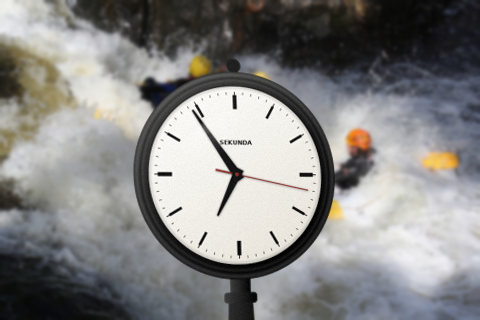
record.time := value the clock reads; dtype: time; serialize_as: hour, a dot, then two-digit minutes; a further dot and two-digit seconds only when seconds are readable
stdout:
6.54.17
